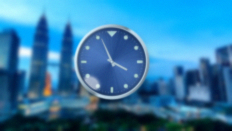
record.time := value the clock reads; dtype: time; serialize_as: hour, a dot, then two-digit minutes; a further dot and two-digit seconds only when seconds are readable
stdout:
3.56
